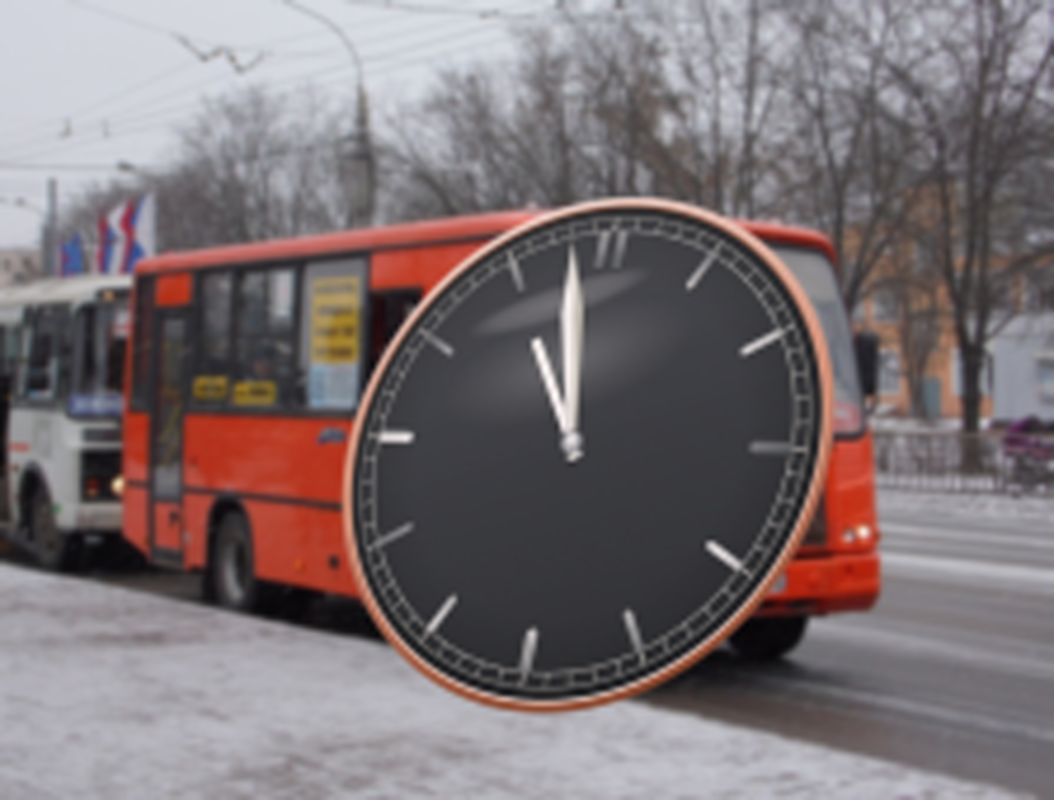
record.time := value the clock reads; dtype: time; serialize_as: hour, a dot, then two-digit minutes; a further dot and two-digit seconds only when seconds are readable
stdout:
10.58
